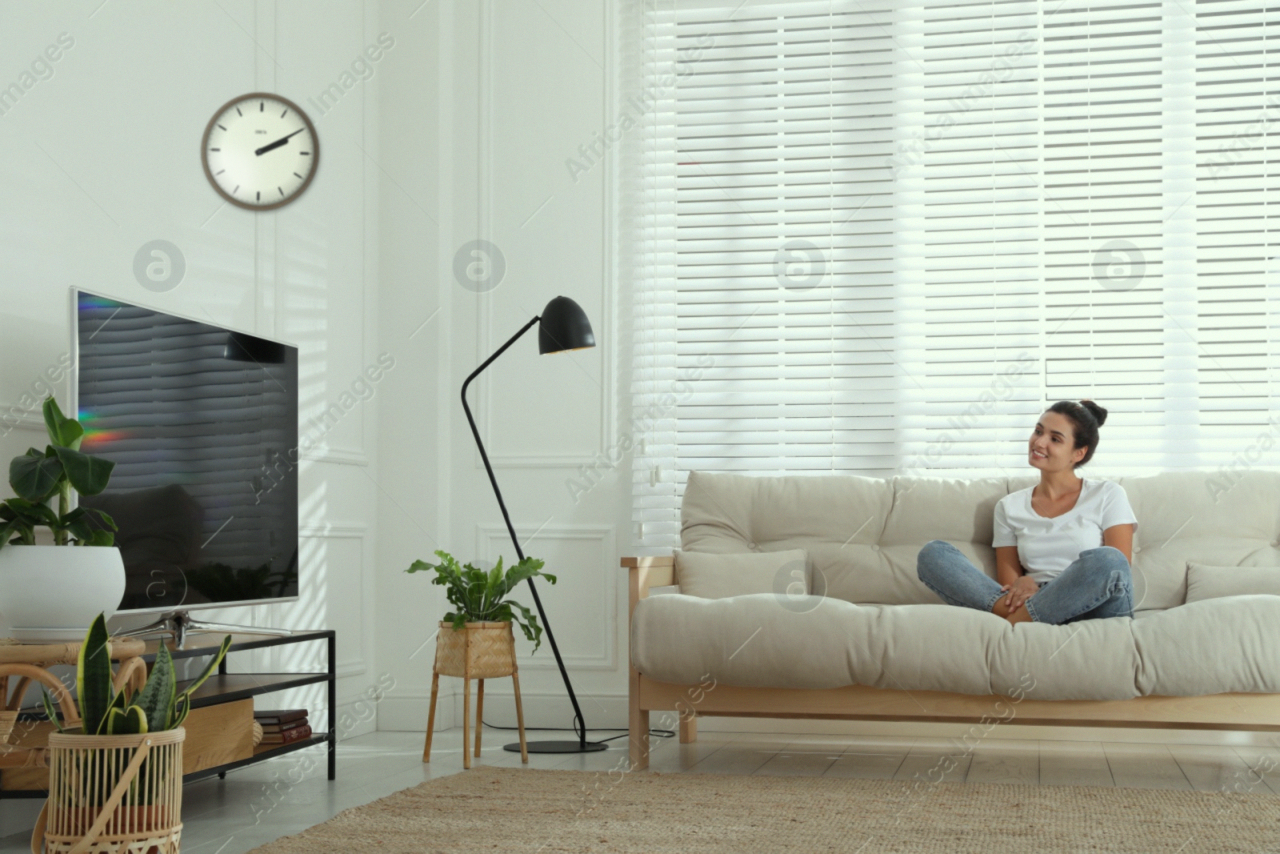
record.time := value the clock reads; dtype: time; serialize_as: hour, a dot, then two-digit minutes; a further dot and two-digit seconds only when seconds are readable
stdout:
2.10
